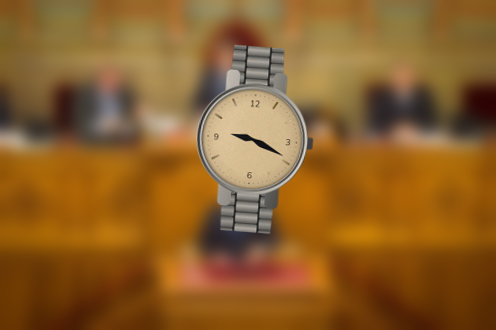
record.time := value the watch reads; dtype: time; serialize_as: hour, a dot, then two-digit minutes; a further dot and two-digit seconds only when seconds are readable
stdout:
9.19
